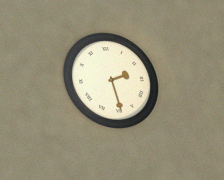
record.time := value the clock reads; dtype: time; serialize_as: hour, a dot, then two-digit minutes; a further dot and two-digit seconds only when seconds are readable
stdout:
2.29
